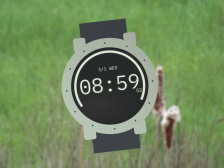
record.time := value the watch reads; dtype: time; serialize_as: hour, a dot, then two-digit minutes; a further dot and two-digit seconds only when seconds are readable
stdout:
8.59
